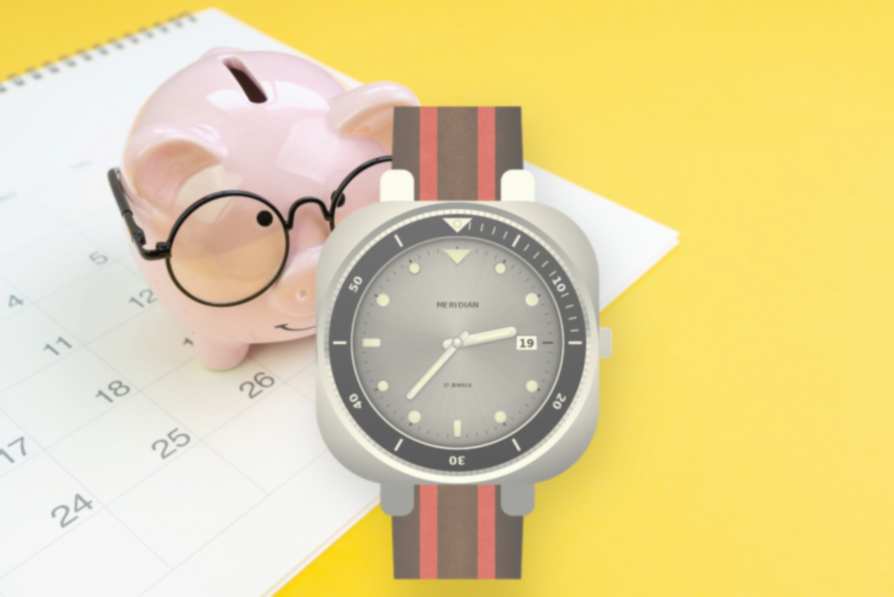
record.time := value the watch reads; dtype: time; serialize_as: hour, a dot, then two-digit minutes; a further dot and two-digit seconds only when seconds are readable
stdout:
2.37
